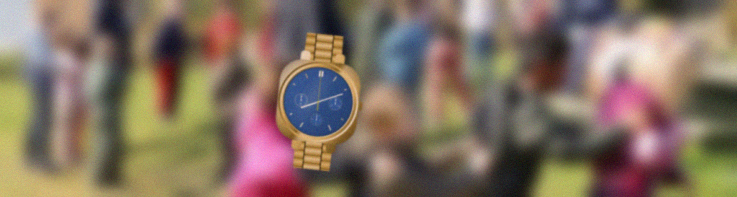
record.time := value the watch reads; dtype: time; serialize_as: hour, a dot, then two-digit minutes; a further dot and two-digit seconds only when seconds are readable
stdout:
8.11
